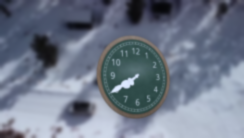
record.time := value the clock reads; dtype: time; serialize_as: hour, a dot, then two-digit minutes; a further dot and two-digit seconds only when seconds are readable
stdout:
7.40
